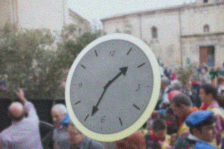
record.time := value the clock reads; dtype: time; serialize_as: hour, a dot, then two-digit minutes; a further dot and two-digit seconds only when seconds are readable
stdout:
1.34
